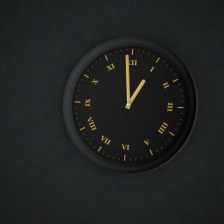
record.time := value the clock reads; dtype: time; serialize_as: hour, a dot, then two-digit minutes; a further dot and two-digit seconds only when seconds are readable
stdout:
12.59
